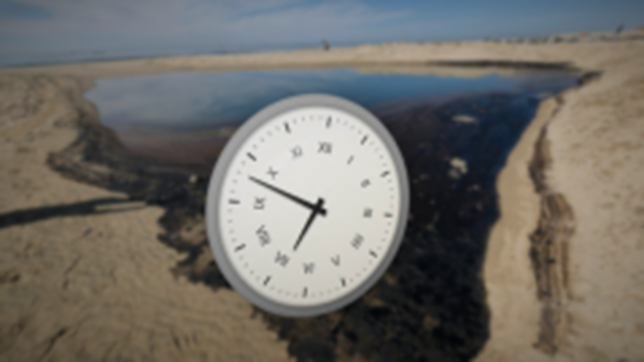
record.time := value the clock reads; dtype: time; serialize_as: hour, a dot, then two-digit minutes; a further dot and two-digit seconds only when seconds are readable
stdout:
6.48
